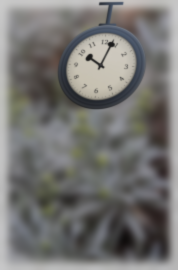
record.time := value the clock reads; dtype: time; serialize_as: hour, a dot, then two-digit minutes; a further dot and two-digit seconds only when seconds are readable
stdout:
10.03
